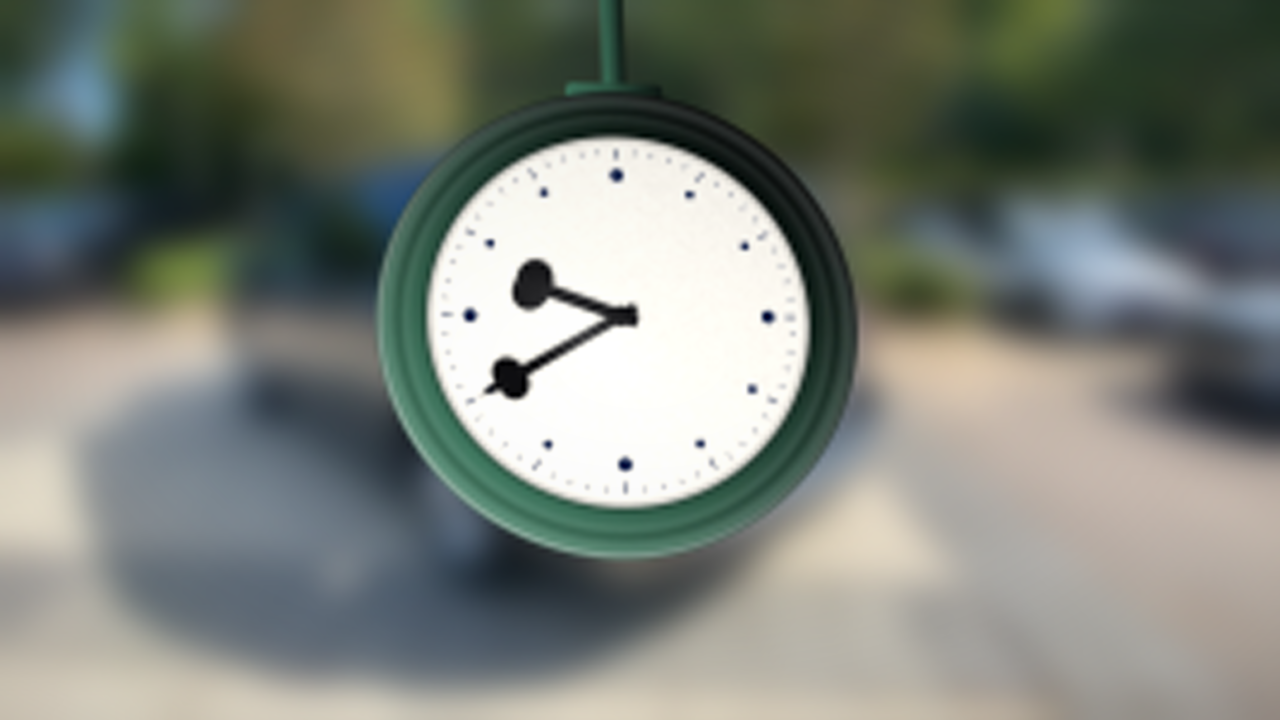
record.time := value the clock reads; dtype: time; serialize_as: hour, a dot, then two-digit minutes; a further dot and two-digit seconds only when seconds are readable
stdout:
9.40
